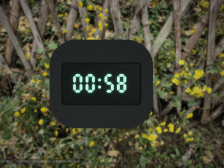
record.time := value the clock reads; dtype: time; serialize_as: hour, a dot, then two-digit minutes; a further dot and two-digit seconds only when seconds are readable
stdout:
0.58
